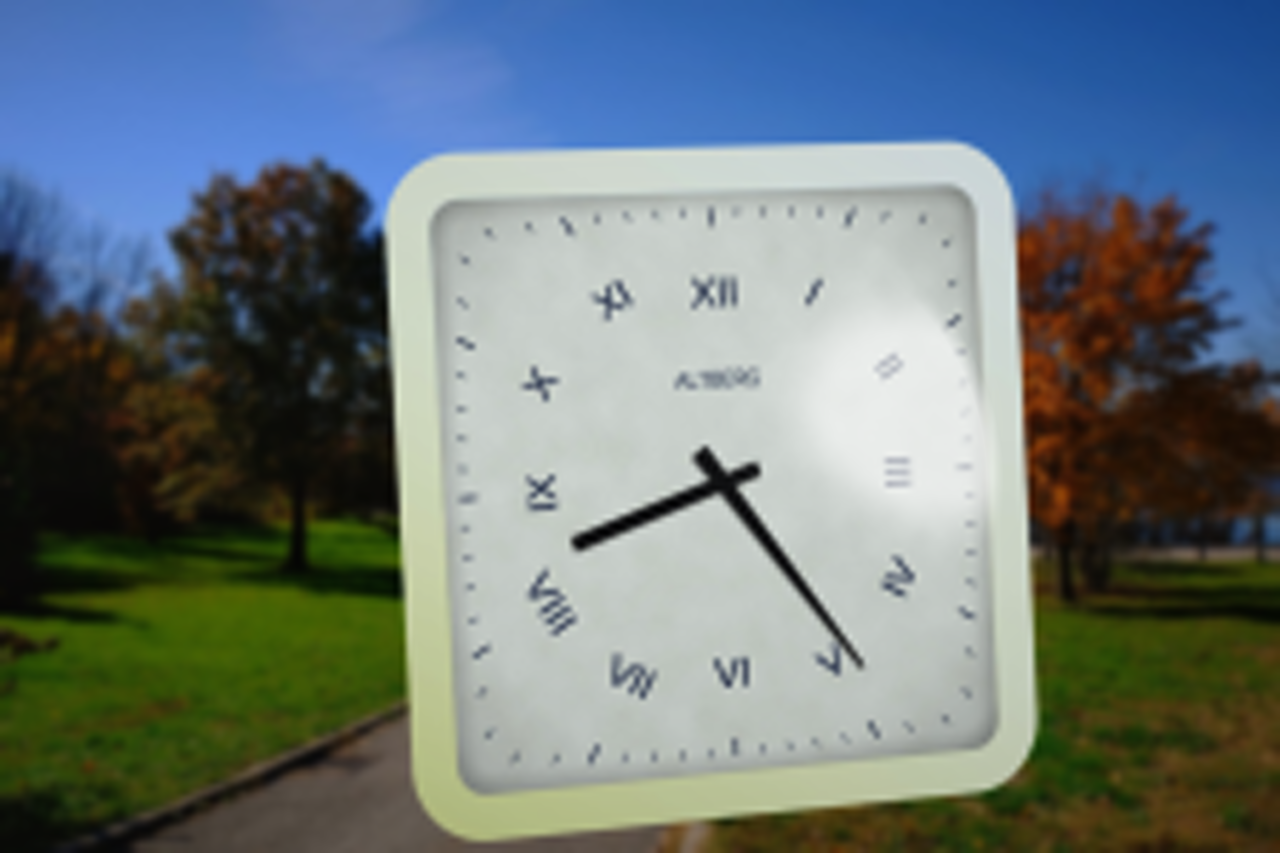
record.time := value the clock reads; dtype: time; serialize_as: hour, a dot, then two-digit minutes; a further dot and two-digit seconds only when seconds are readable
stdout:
8.24
